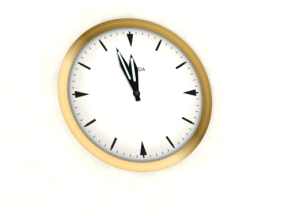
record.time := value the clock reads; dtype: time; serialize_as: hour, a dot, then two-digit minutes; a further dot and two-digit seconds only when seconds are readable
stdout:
11.57
